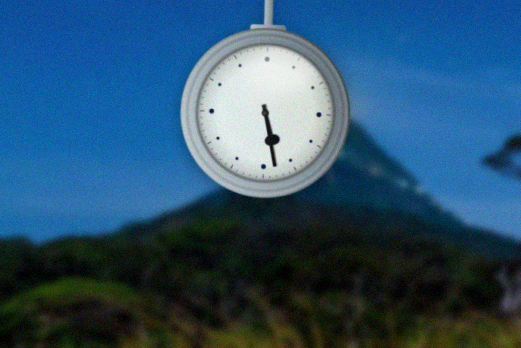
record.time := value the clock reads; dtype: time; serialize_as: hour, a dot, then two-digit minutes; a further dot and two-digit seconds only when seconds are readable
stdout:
5.28
